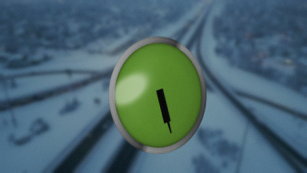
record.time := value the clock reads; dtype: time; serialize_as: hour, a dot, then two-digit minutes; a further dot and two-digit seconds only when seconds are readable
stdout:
5.27
